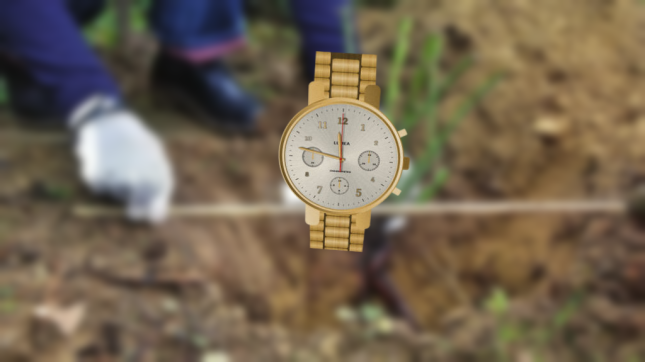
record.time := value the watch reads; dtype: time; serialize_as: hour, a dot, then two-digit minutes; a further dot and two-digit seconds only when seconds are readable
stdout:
11.47
